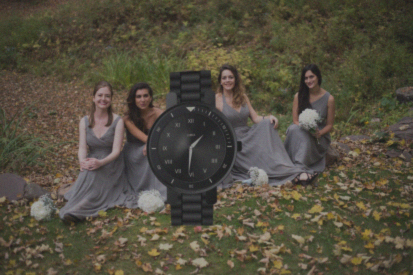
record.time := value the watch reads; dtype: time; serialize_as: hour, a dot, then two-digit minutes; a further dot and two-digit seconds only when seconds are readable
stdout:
1.31
